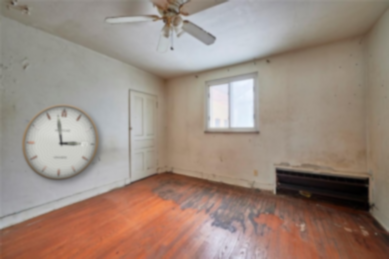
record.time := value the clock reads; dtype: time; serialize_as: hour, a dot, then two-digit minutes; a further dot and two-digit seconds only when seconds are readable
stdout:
2.58
